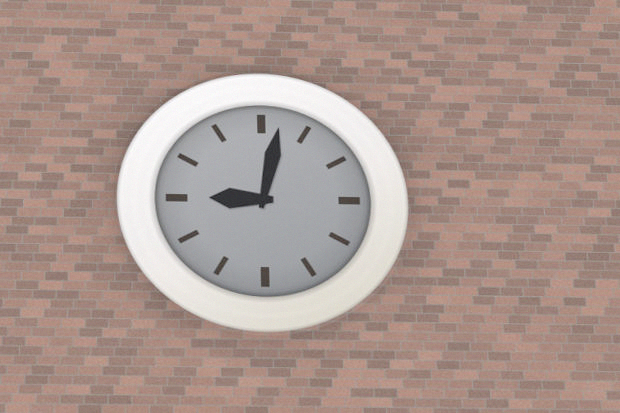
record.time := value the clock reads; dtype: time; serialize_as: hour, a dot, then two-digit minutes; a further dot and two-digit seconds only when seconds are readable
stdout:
9.02
